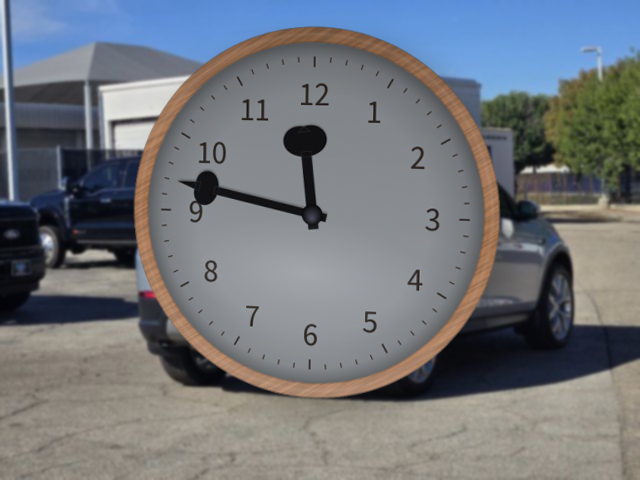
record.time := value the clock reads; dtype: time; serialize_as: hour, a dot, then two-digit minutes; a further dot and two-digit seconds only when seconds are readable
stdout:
11.47
